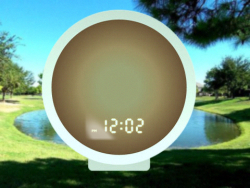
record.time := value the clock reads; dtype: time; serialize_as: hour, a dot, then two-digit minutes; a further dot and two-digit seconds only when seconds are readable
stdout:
12.02
